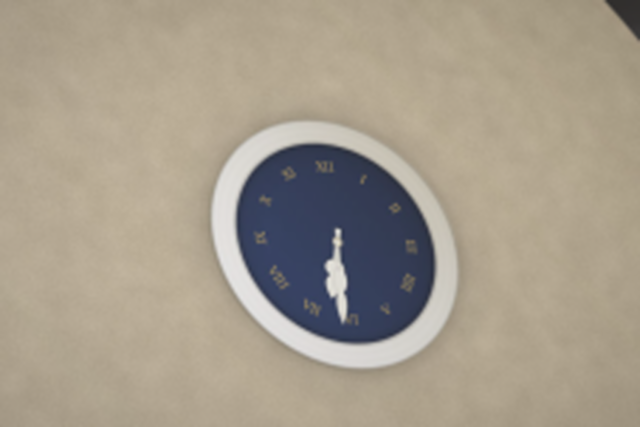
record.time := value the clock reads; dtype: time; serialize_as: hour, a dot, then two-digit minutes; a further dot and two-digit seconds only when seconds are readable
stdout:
6.31
